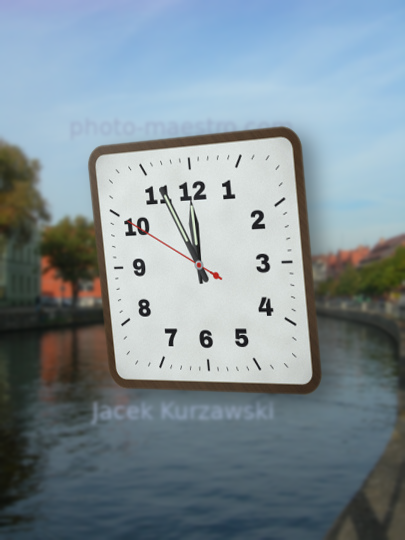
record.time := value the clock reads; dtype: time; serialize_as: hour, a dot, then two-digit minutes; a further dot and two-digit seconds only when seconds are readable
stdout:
11.55.50
